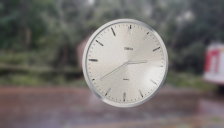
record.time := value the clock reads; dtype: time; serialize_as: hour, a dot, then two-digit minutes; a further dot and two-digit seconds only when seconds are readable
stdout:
2.39
